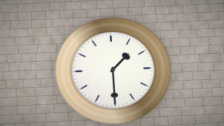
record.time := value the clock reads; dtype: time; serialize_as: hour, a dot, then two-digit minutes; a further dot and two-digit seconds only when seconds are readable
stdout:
1.30
